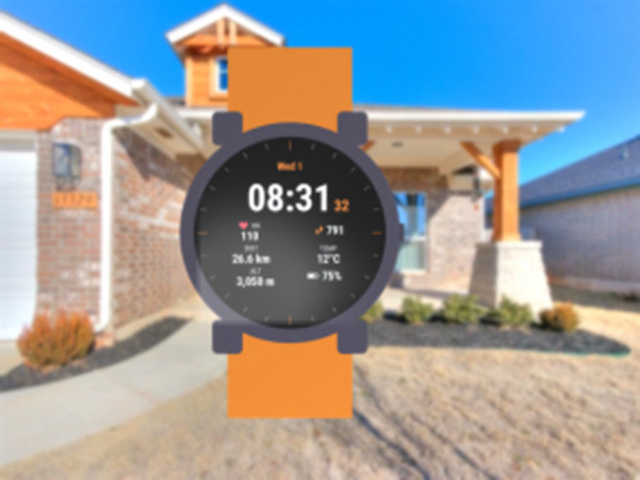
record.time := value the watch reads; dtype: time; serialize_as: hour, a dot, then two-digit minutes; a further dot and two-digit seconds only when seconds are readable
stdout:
8.31
